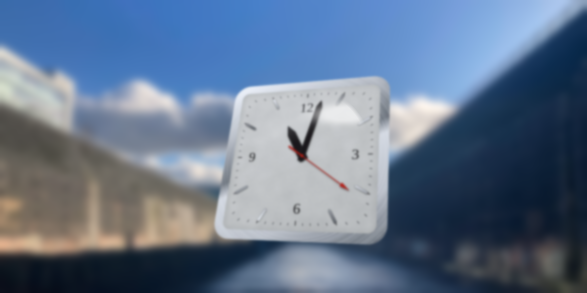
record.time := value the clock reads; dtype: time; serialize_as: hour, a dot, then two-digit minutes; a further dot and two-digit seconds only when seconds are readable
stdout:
11.02.21
